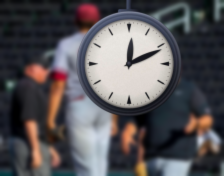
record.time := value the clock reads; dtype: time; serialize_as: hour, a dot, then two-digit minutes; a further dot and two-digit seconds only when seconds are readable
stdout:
12.11
